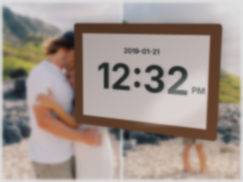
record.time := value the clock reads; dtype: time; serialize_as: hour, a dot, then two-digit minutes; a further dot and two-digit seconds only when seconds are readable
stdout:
12.32
